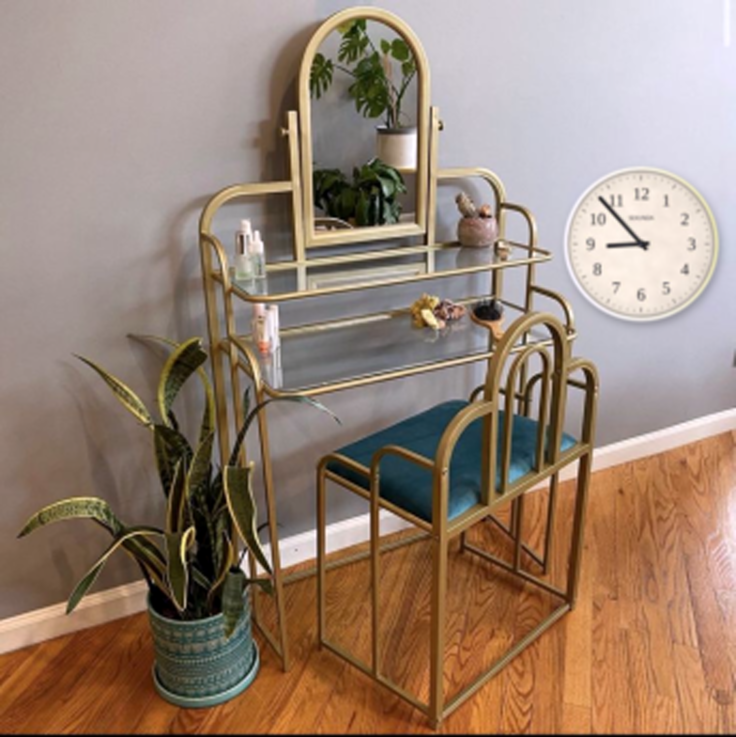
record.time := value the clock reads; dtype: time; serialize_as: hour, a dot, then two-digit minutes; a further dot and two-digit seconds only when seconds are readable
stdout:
8.53
